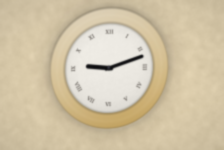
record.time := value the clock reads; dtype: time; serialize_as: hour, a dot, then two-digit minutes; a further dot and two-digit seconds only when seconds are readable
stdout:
9.12
